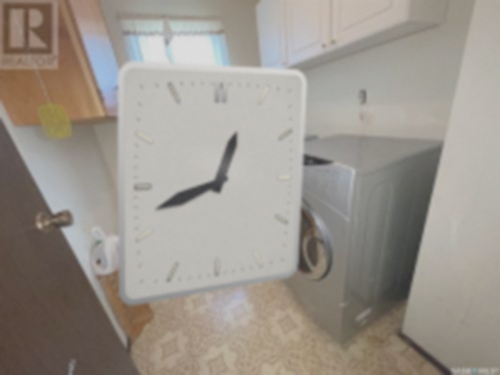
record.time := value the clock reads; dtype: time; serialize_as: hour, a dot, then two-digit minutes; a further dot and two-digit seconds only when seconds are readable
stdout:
12.42
